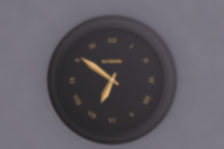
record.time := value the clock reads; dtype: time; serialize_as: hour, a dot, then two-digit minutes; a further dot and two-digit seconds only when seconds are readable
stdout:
6.51
